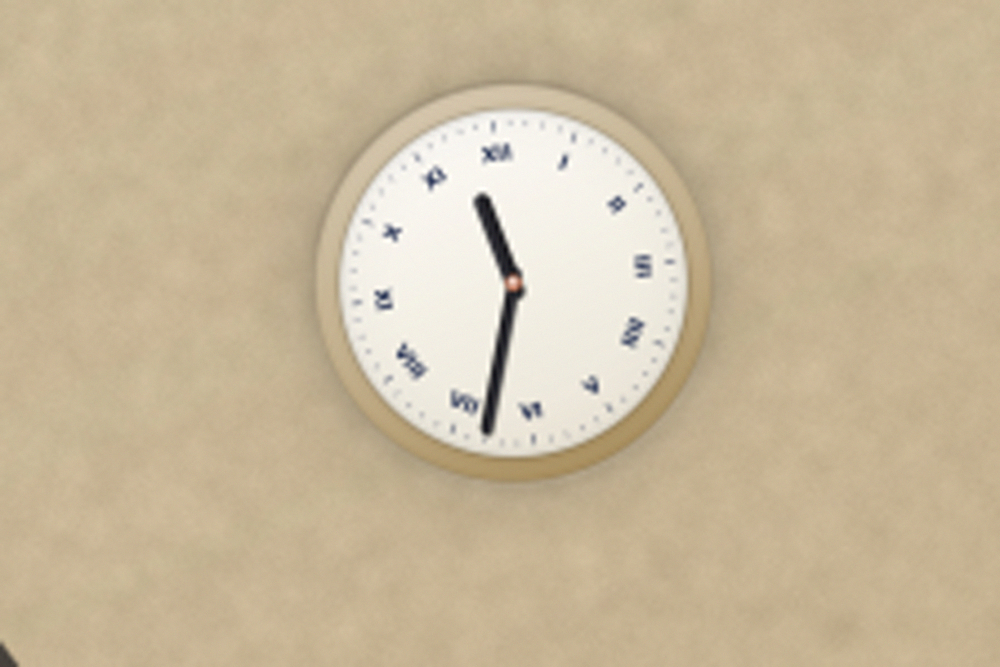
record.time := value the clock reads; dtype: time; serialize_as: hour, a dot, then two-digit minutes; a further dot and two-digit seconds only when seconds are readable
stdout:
11.33
